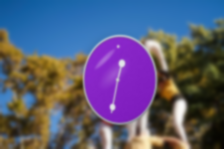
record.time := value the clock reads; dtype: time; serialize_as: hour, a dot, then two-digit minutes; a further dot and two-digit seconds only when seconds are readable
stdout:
12.32
